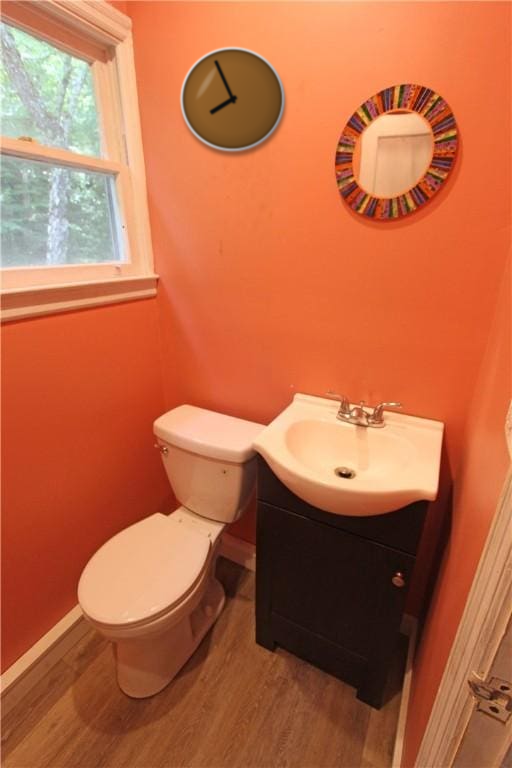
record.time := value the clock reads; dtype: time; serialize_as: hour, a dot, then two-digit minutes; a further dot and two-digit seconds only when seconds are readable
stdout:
7.56
